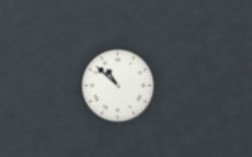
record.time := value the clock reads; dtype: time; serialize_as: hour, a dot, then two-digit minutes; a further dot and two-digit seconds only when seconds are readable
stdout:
10.52
